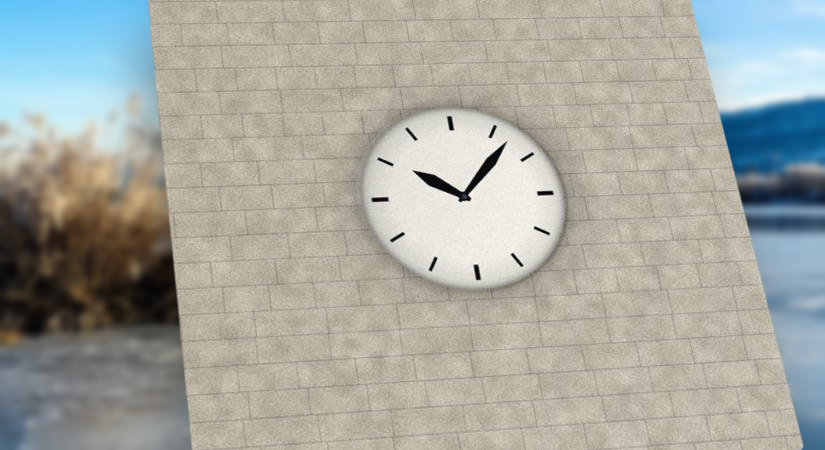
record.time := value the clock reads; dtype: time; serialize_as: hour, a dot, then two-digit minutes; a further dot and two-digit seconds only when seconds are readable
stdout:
10.07
